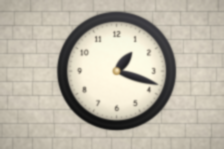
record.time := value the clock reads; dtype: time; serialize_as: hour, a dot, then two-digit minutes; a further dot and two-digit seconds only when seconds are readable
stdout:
1.18
